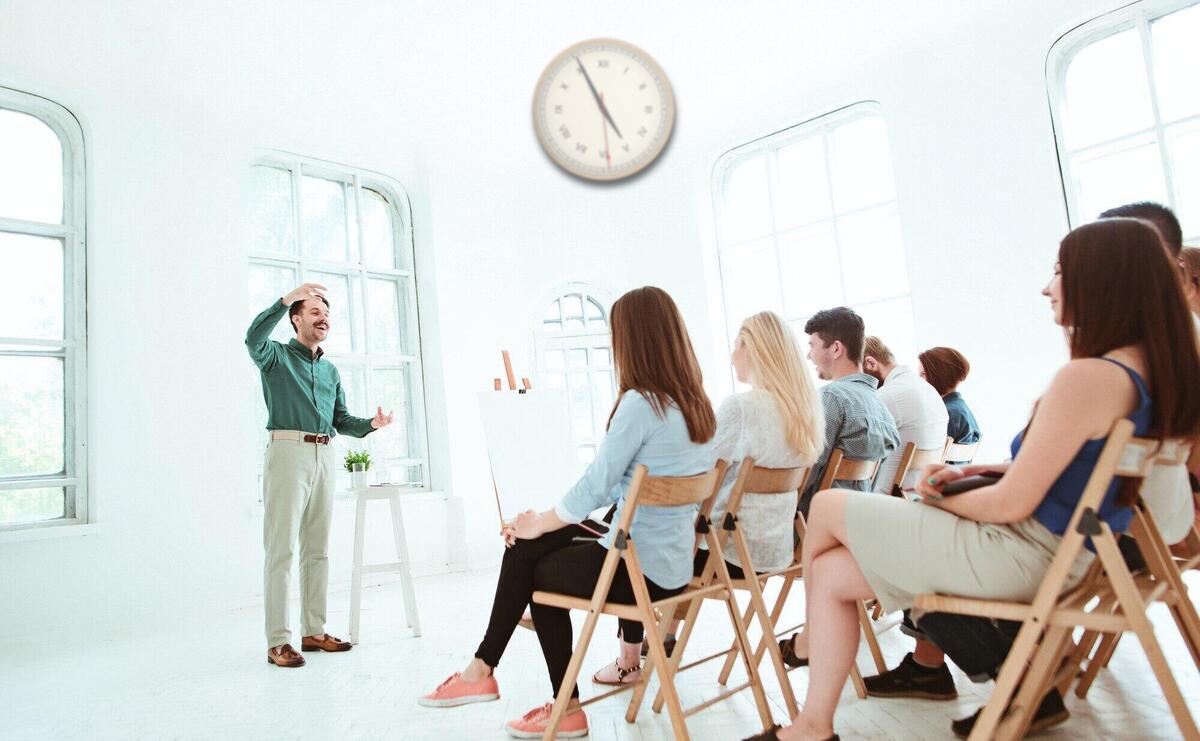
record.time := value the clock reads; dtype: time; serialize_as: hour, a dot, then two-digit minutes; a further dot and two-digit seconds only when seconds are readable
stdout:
4.55.29
